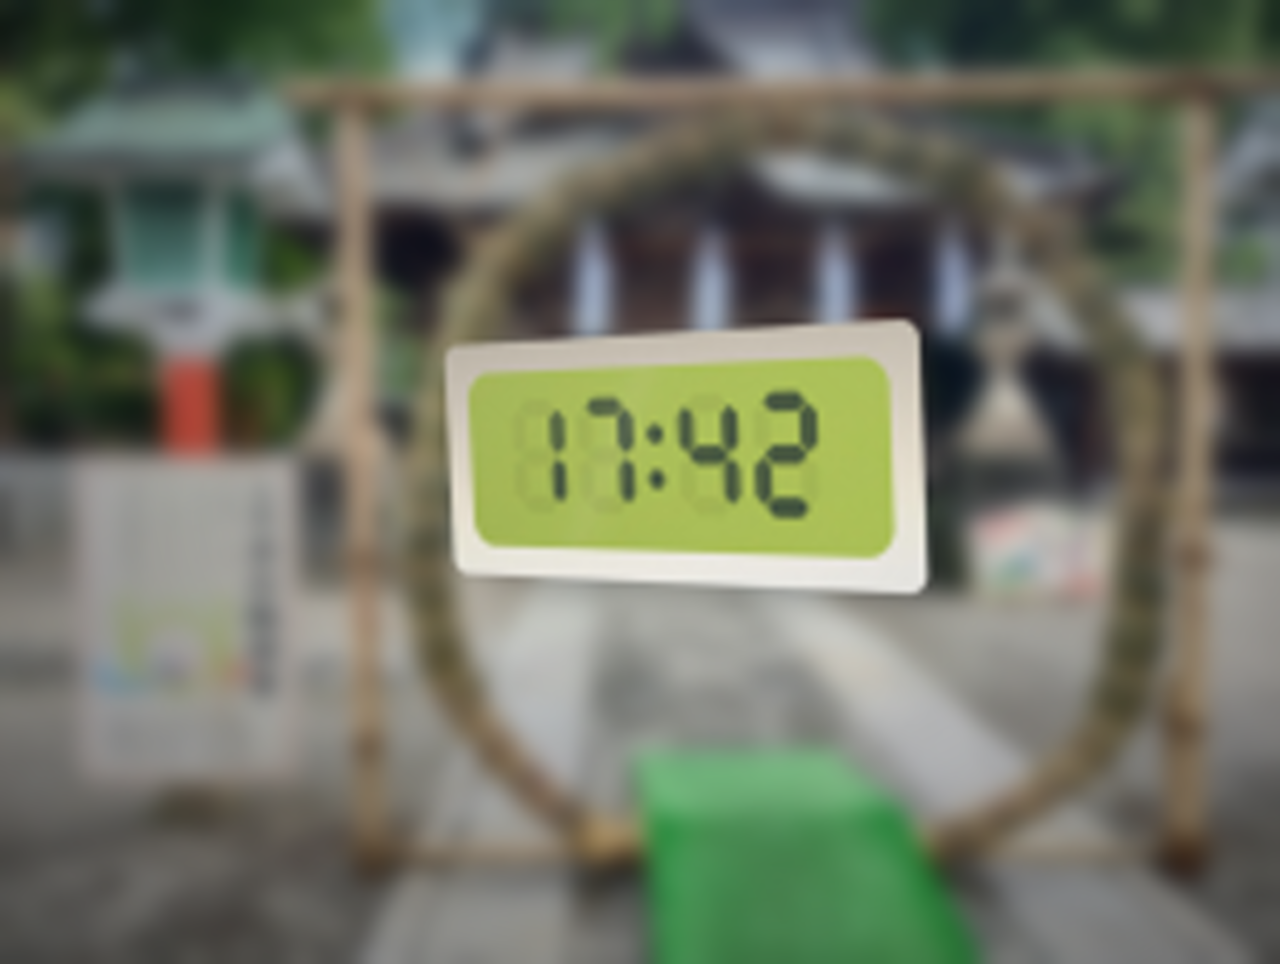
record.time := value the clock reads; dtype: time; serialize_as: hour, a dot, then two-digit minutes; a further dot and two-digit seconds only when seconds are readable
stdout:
17.42
